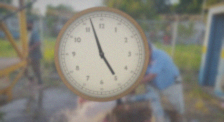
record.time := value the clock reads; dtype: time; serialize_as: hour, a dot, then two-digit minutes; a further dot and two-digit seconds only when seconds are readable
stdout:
4.57
